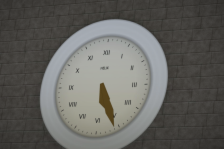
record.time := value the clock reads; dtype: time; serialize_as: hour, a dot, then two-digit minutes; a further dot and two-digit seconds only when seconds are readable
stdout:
5.26
